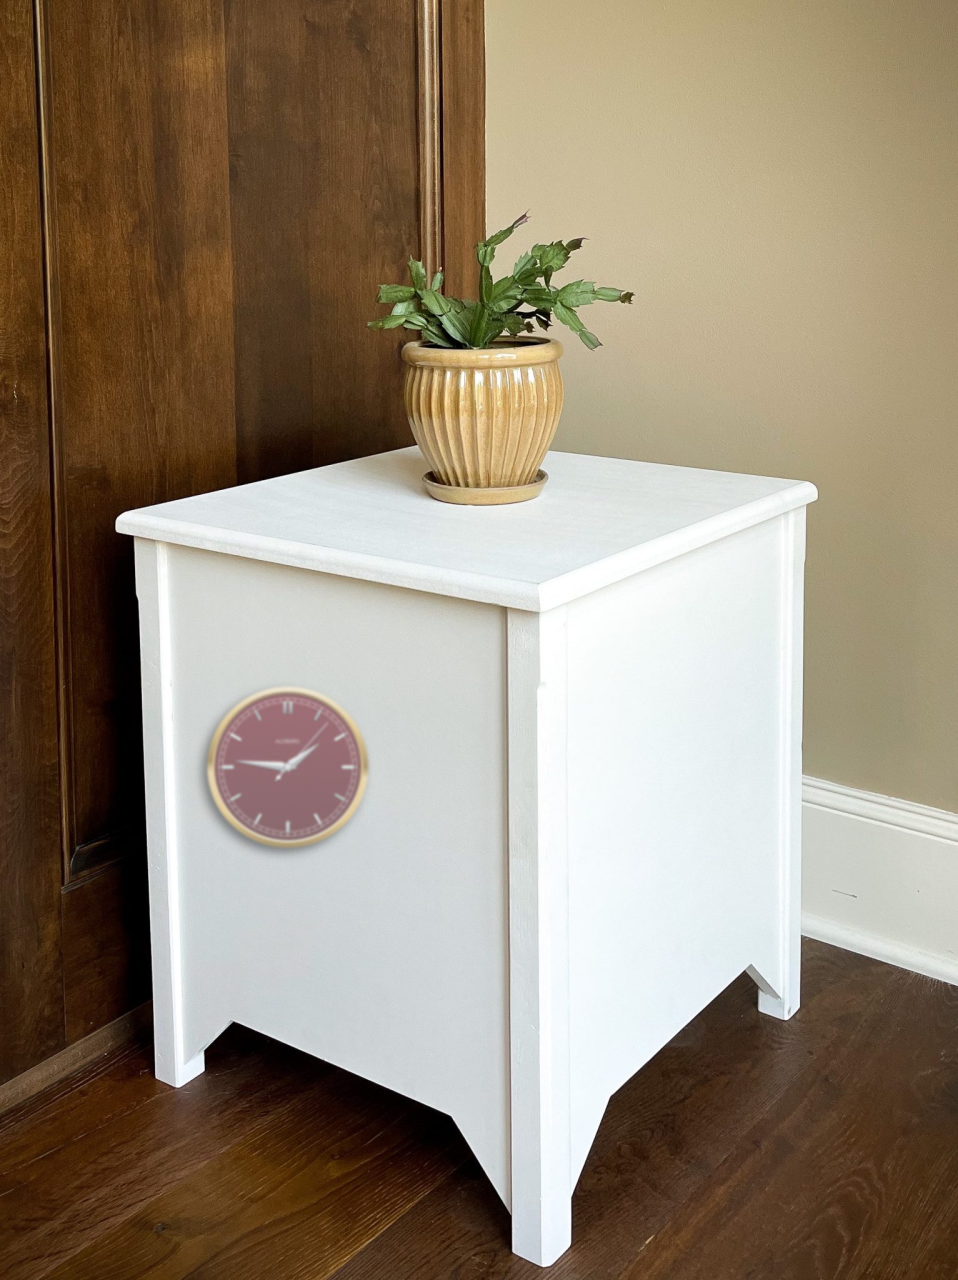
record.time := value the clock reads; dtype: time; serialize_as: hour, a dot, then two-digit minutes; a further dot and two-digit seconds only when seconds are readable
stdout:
1.46.07
